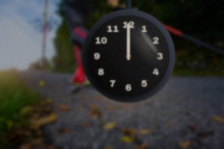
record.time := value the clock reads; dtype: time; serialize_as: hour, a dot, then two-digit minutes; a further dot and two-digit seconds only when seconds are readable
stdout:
12.00
